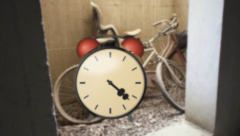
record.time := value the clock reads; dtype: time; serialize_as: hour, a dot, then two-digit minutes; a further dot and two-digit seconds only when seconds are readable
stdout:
4.22
